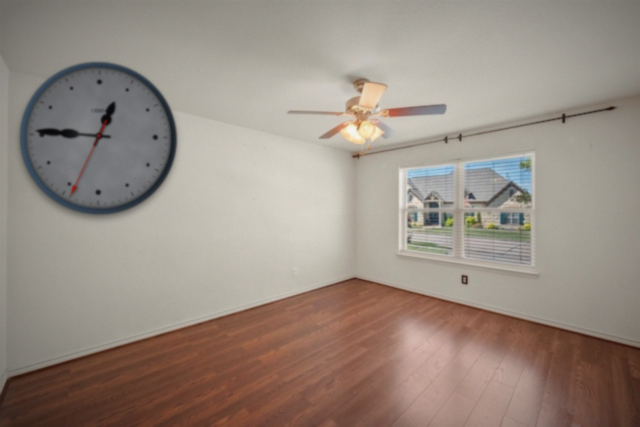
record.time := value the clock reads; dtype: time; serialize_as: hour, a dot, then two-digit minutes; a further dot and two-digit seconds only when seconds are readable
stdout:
12.45.34
